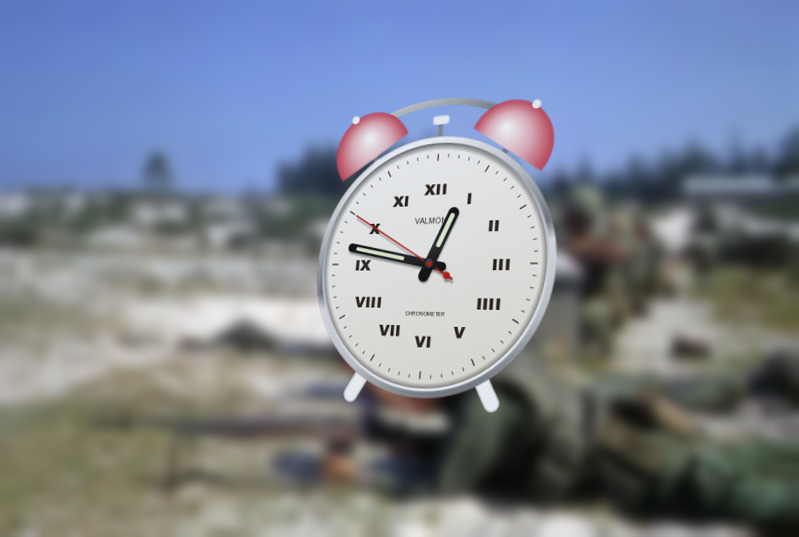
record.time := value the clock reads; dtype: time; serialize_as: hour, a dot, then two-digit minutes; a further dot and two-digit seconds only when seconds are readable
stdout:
12.46.50
